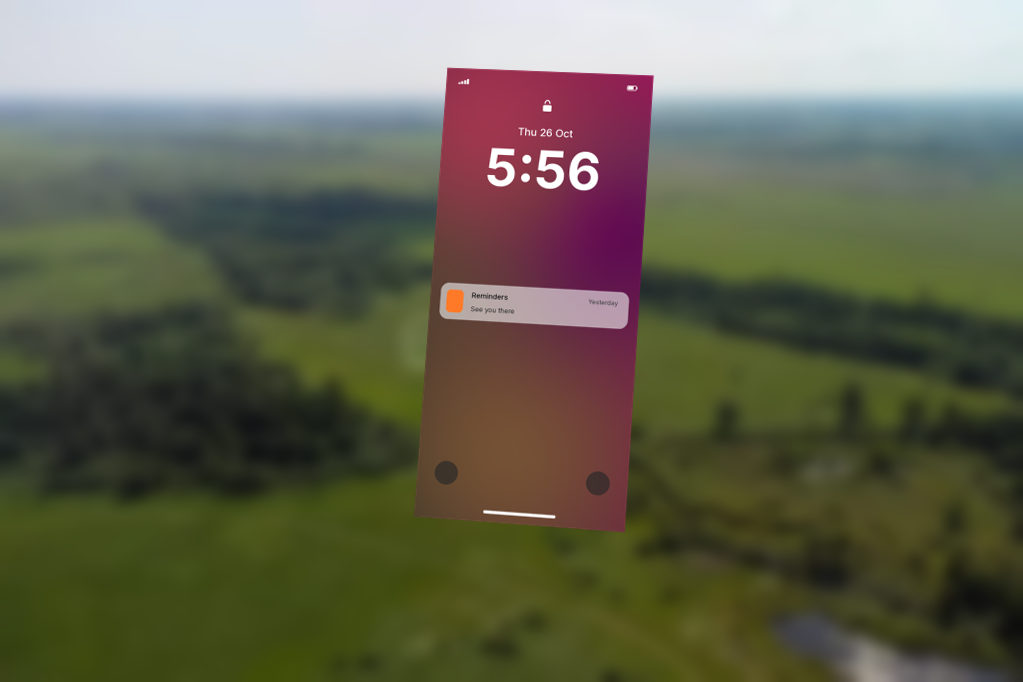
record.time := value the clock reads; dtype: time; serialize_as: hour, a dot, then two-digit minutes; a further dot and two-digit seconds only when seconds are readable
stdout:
5.56
